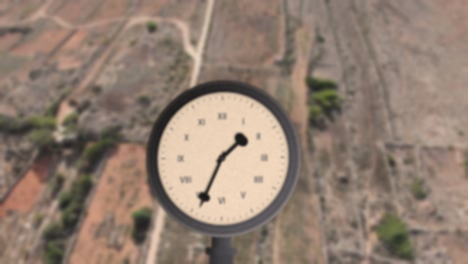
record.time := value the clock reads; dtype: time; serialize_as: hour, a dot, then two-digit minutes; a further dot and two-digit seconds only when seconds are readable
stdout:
1.34
